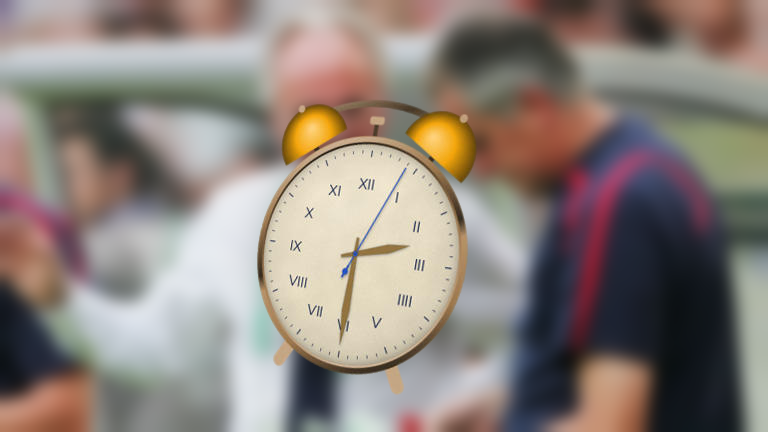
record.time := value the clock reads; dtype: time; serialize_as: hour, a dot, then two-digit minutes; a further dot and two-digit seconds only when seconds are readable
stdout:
2.30.04
